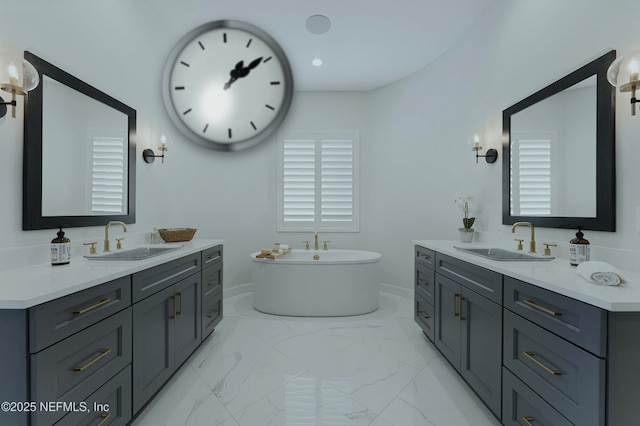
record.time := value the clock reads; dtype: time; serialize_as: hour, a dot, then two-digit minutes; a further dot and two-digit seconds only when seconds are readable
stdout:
1.09
